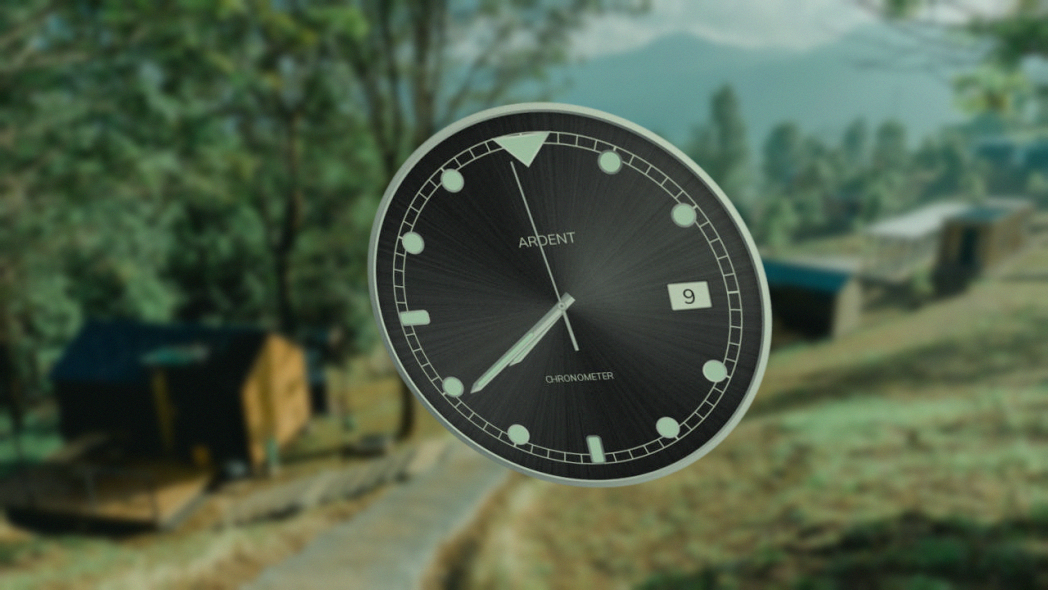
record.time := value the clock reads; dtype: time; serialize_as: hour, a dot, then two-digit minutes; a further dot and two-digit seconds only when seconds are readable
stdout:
7.38.59
